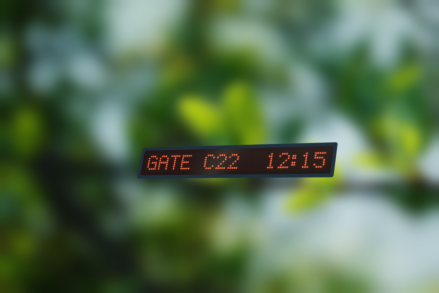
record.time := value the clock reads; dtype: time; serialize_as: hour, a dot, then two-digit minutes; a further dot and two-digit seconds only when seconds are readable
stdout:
12.15
